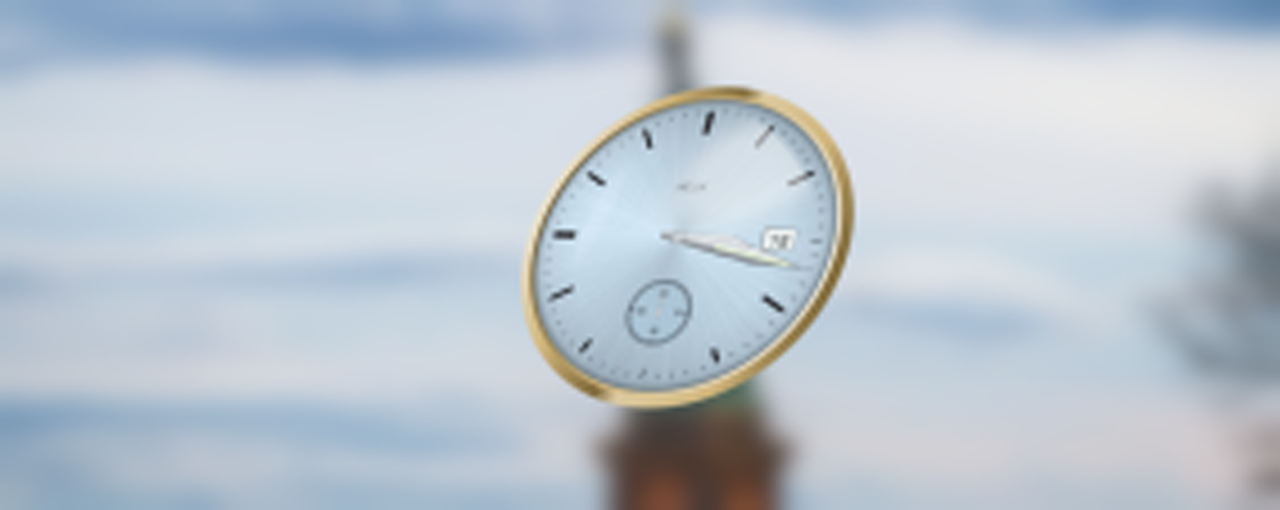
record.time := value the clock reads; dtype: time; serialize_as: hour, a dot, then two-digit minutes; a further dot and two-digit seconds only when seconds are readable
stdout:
3.17
